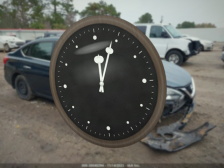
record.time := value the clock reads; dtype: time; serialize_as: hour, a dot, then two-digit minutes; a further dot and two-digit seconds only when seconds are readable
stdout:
12.04
